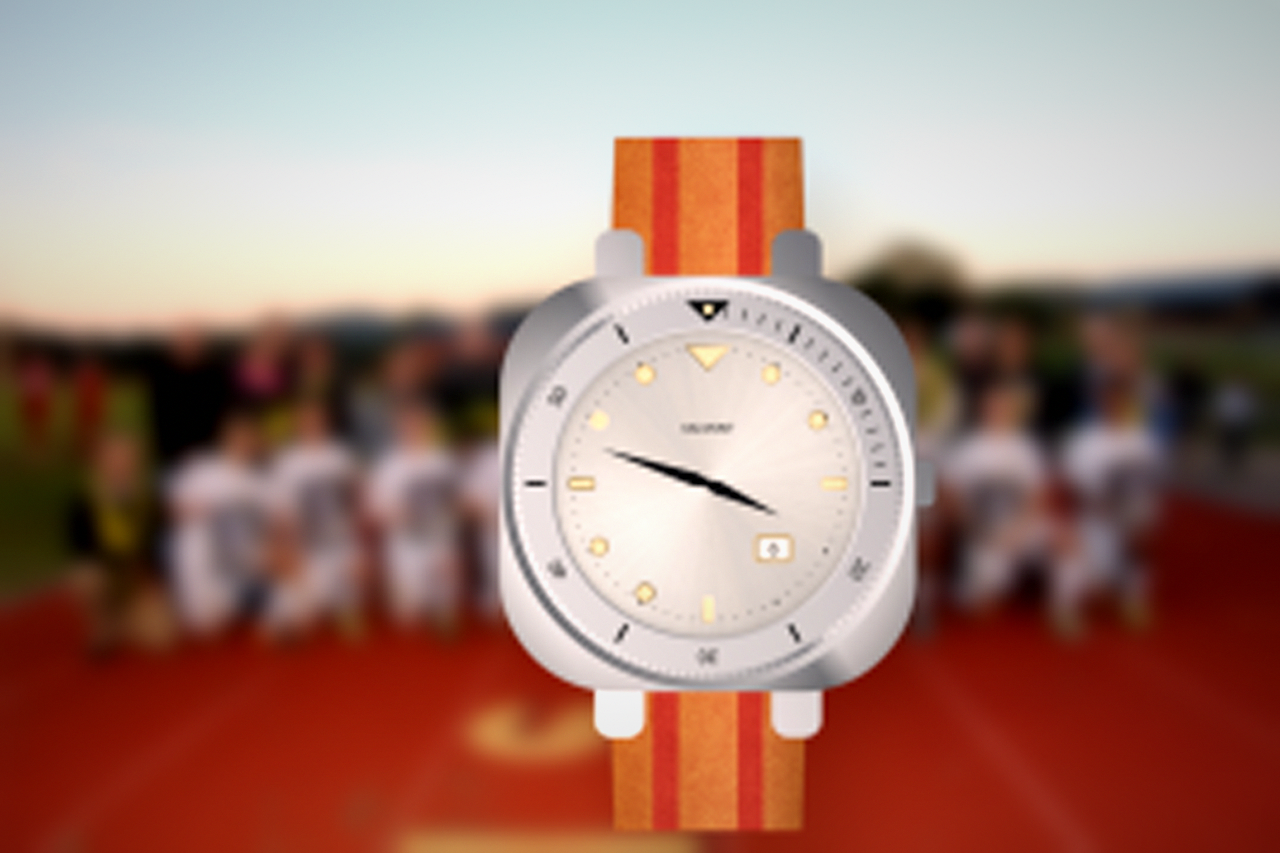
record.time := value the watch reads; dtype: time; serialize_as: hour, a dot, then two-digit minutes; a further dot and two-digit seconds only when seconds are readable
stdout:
3.48
